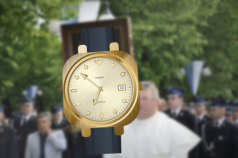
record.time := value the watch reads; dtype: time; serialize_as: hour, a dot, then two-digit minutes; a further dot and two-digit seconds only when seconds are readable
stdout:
6.52
